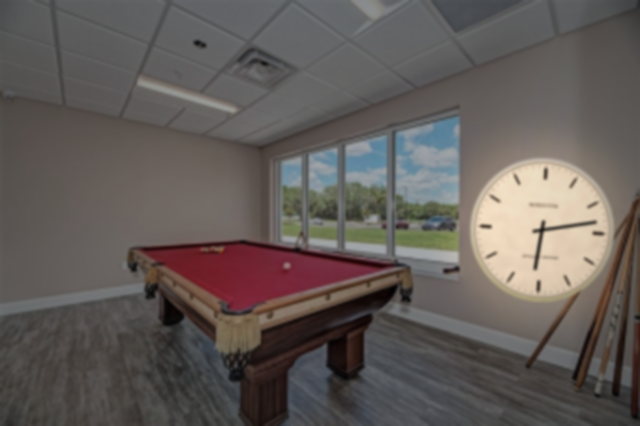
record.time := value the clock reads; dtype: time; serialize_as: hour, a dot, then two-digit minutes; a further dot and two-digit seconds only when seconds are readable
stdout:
6.13
